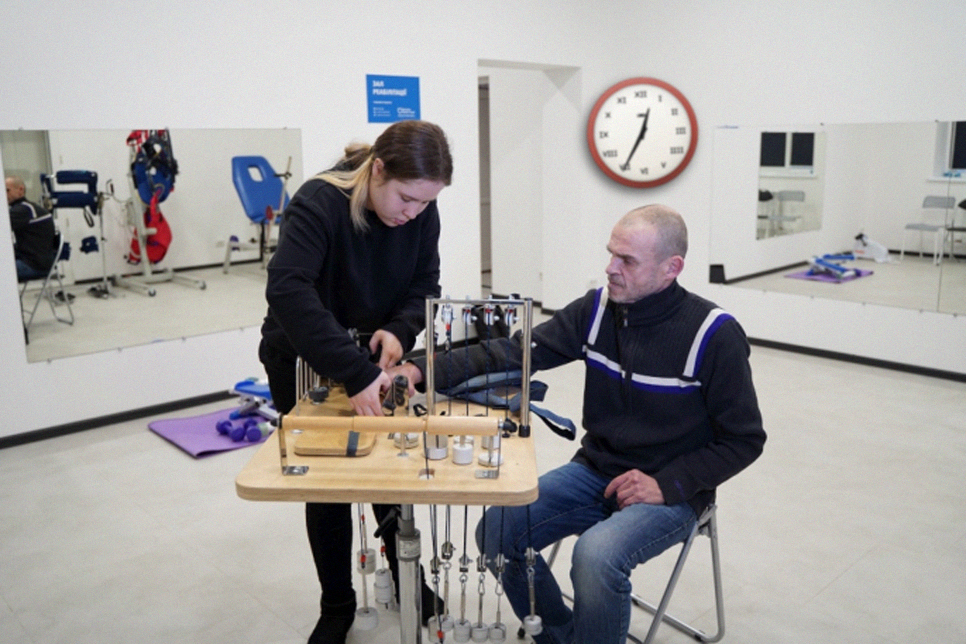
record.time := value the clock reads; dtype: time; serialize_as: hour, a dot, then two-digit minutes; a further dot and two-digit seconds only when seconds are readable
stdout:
12.35
